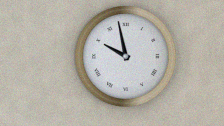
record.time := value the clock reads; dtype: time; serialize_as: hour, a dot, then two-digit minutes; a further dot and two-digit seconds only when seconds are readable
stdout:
9.58
